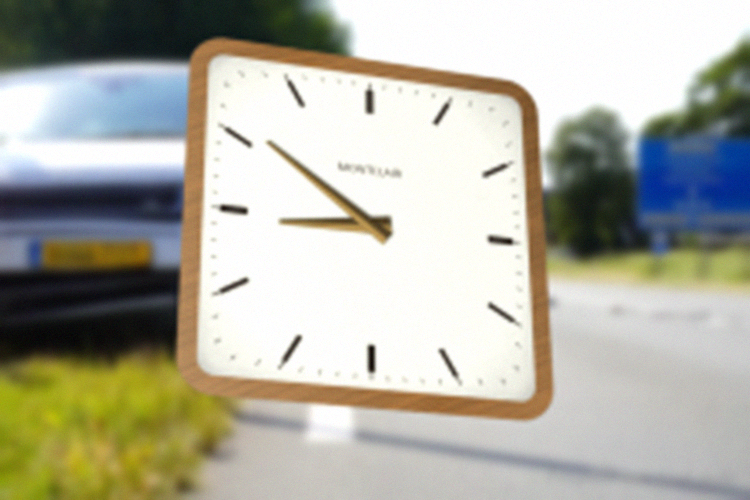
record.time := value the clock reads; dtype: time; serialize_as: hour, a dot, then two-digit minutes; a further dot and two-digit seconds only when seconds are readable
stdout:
8.51
